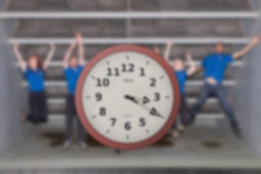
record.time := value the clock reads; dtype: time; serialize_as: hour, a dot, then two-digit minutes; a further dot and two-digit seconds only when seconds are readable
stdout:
3.20
